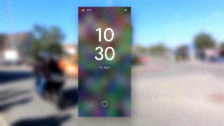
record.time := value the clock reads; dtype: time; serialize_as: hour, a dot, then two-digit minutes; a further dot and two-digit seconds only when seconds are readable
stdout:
10.30
